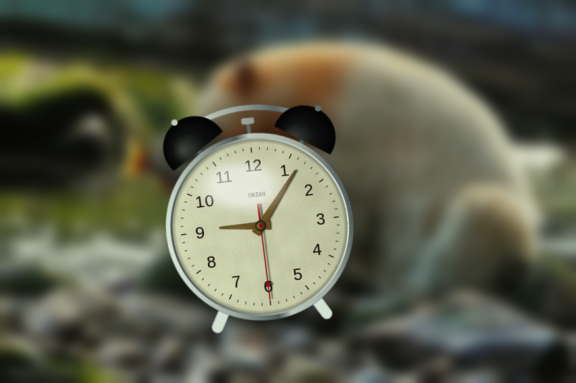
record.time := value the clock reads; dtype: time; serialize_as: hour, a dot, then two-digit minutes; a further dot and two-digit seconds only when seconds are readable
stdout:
9.06.30
